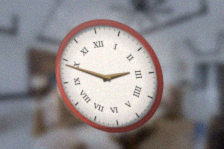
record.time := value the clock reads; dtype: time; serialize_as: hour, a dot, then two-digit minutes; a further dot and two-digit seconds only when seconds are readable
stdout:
2.49
